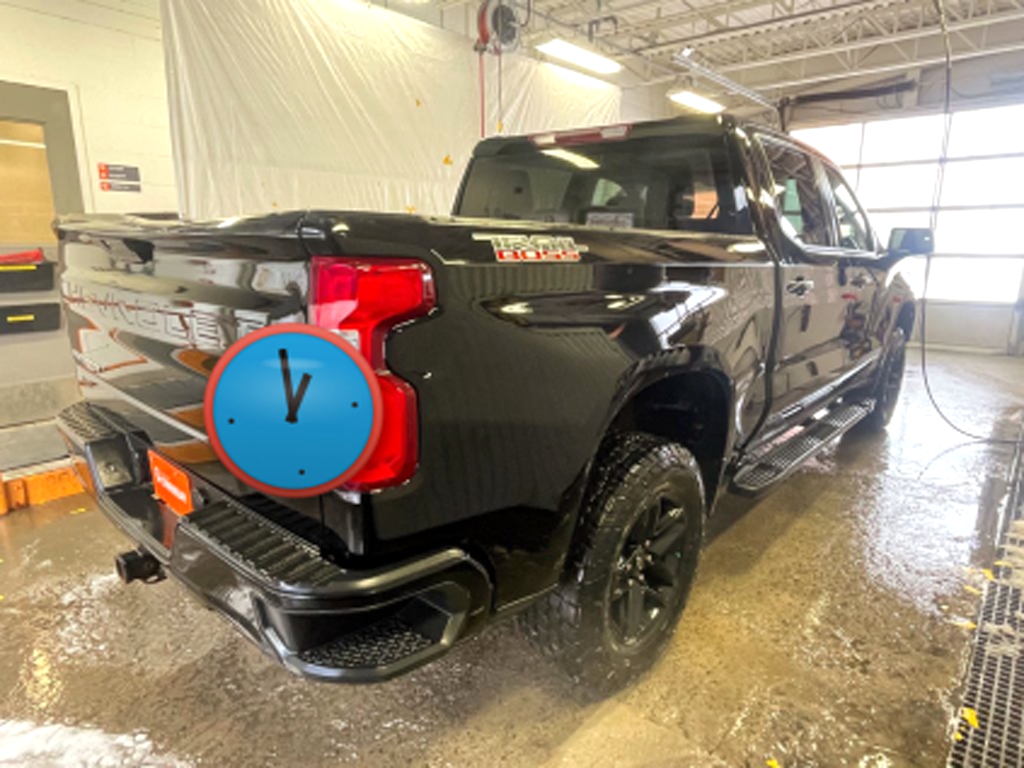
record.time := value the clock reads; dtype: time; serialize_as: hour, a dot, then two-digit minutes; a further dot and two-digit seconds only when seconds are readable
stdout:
1.00
